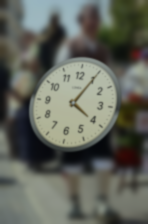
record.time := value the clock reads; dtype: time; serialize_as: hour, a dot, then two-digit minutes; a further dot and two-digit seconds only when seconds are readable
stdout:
4.05
